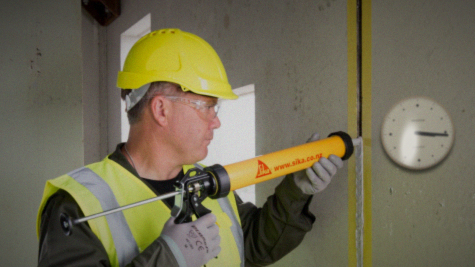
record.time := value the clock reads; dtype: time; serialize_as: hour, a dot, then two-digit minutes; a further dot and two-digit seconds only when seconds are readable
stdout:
3.16
